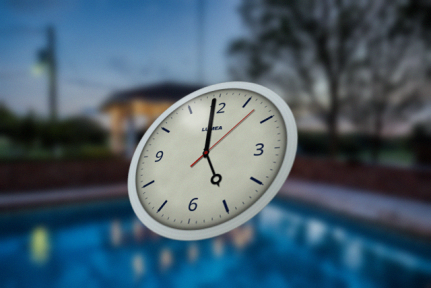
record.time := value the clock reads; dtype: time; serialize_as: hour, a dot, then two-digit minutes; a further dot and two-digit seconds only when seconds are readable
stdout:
4.59.07
